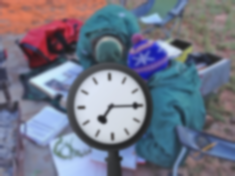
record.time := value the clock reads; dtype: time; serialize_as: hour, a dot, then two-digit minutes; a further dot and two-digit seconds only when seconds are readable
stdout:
7.15
